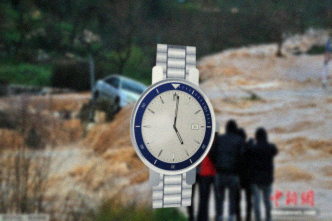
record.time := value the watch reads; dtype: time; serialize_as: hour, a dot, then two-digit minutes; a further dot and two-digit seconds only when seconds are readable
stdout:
5.01
